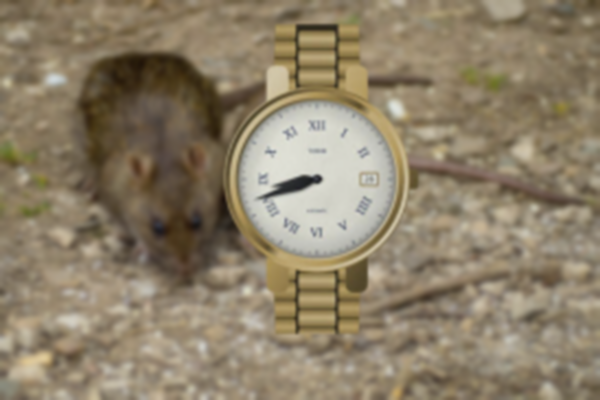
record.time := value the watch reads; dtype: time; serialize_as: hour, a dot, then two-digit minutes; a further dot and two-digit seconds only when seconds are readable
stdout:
8.42
